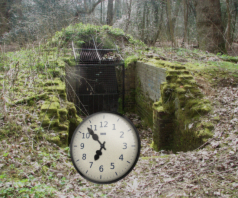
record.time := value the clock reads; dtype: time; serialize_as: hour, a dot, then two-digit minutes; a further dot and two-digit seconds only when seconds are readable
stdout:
6.53
